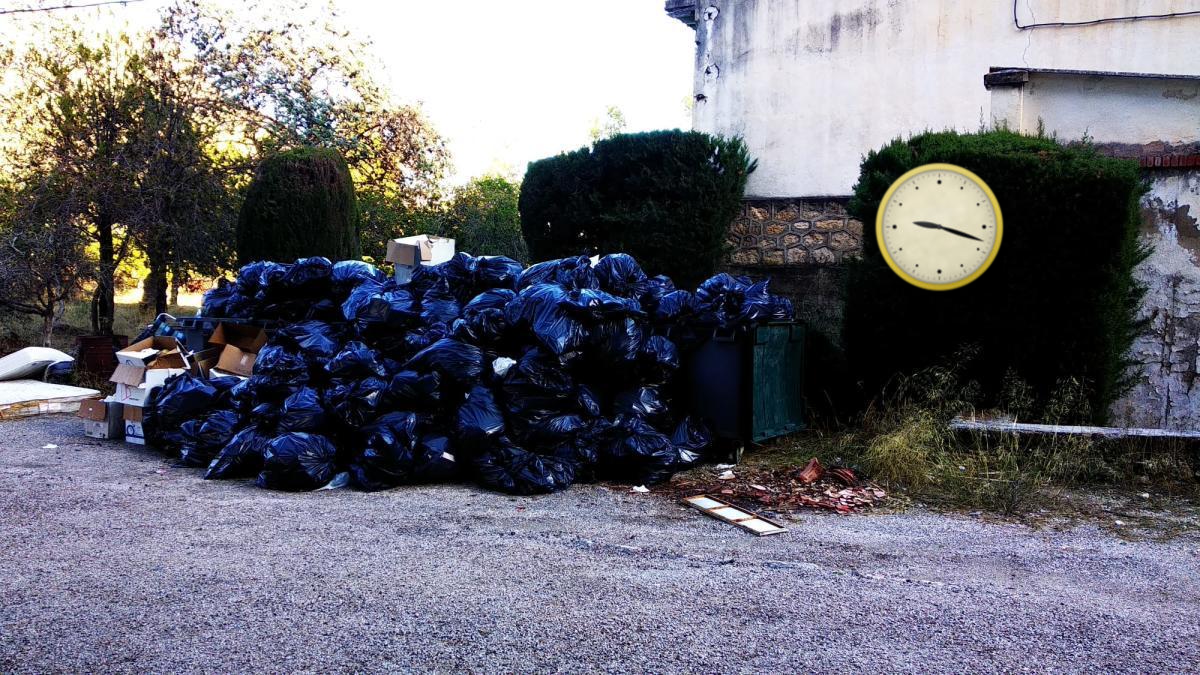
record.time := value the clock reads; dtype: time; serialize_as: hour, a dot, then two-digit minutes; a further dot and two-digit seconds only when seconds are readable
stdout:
9.18
